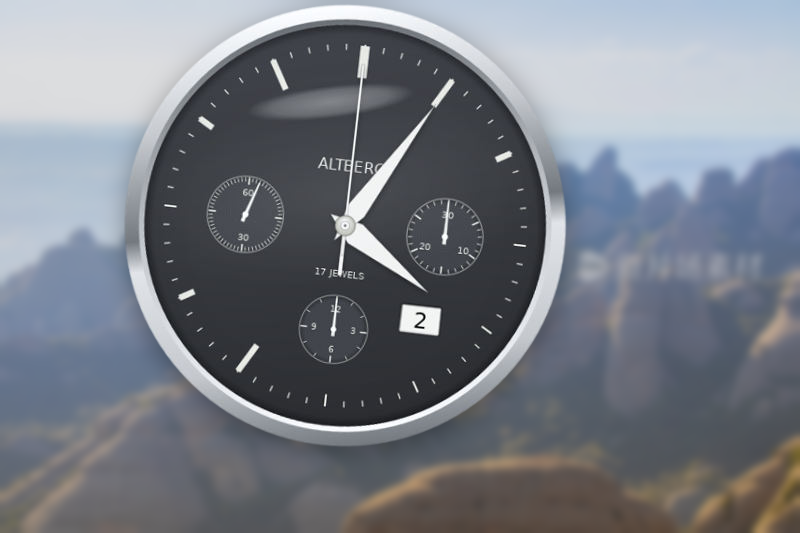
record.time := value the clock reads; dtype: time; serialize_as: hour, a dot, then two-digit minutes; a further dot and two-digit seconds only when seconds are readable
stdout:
4.05.03
